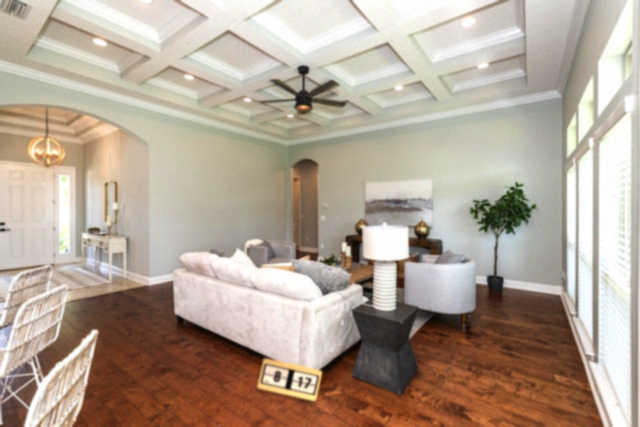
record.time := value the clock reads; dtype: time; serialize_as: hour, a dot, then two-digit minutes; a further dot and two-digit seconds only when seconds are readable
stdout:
8.17
